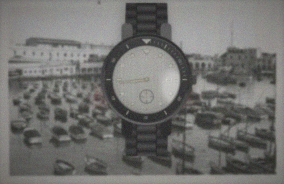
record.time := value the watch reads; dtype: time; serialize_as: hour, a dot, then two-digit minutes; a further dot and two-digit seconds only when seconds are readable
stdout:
8.44
